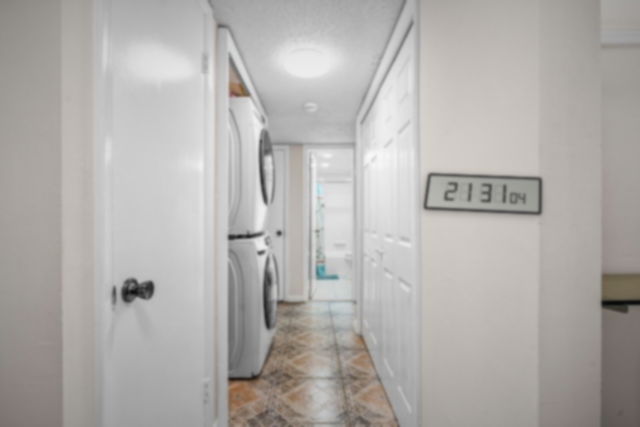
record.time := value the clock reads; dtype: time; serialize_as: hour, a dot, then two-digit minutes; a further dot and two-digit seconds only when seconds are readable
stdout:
21.31
